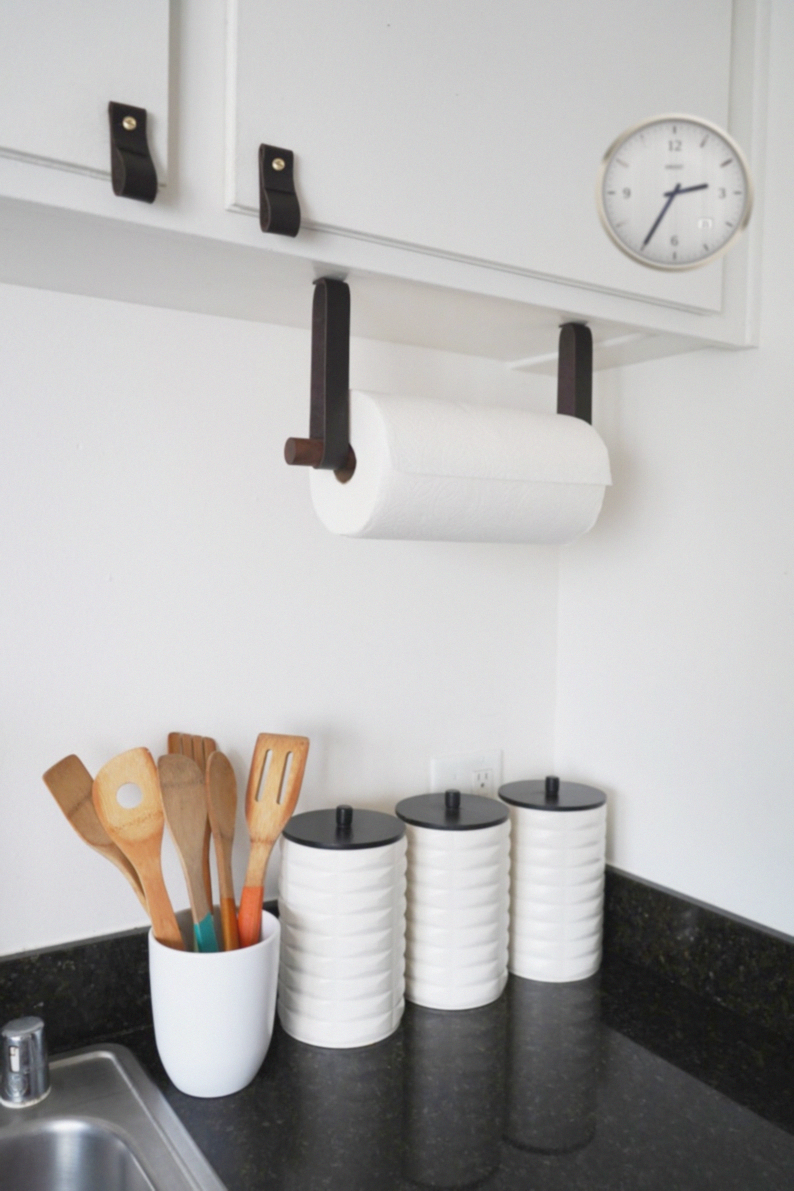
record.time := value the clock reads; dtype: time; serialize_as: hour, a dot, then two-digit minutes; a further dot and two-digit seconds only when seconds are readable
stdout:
2.35
